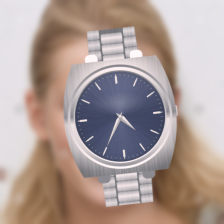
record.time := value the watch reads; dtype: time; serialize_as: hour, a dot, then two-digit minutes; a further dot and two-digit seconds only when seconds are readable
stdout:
4.35
